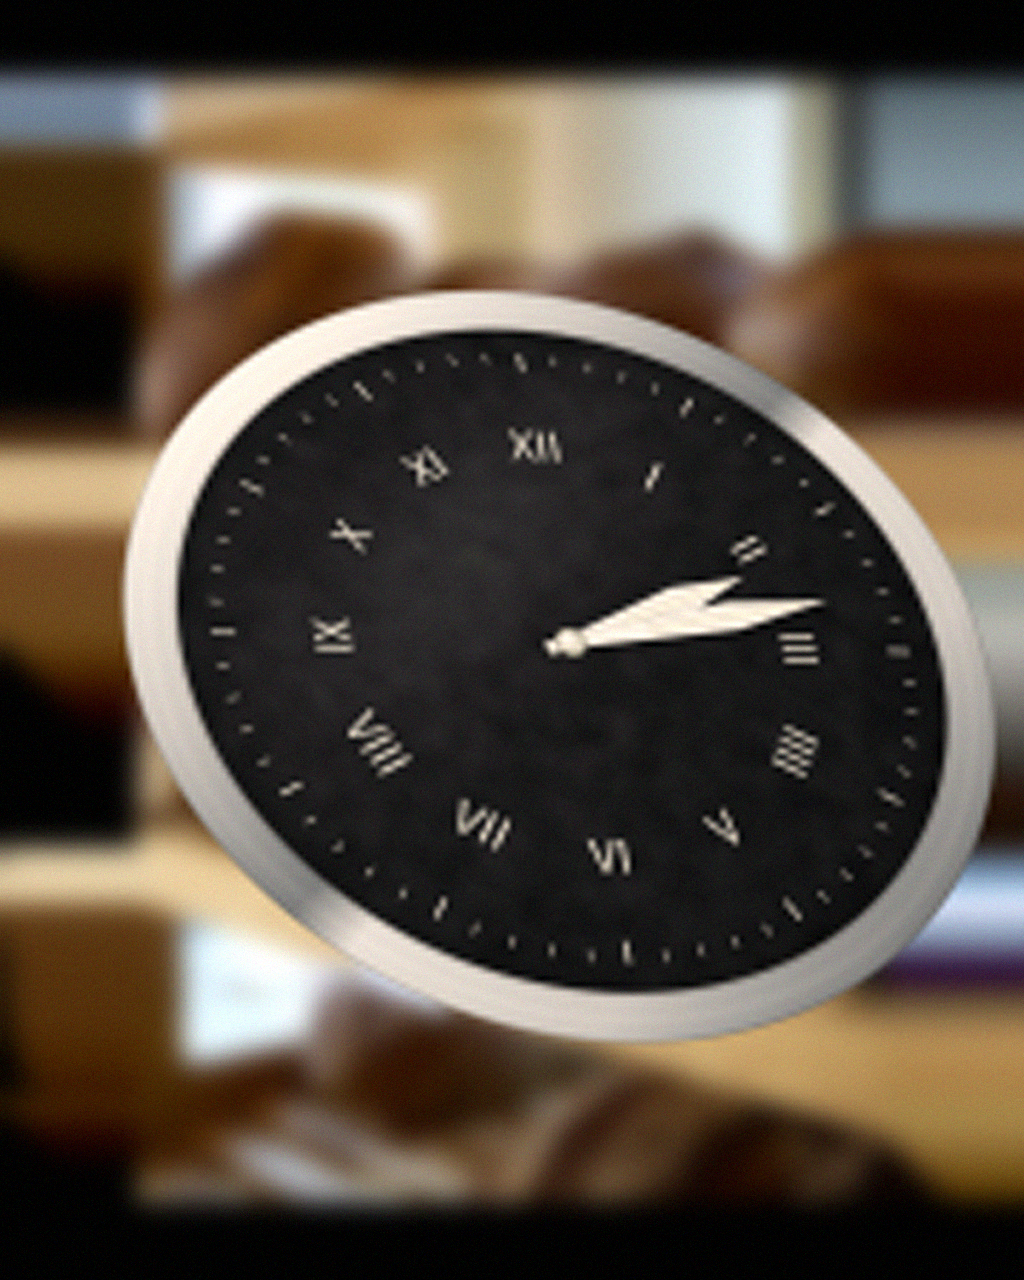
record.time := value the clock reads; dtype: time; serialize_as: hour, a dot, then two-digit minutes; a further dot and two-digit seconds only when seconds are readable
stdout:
2.13
